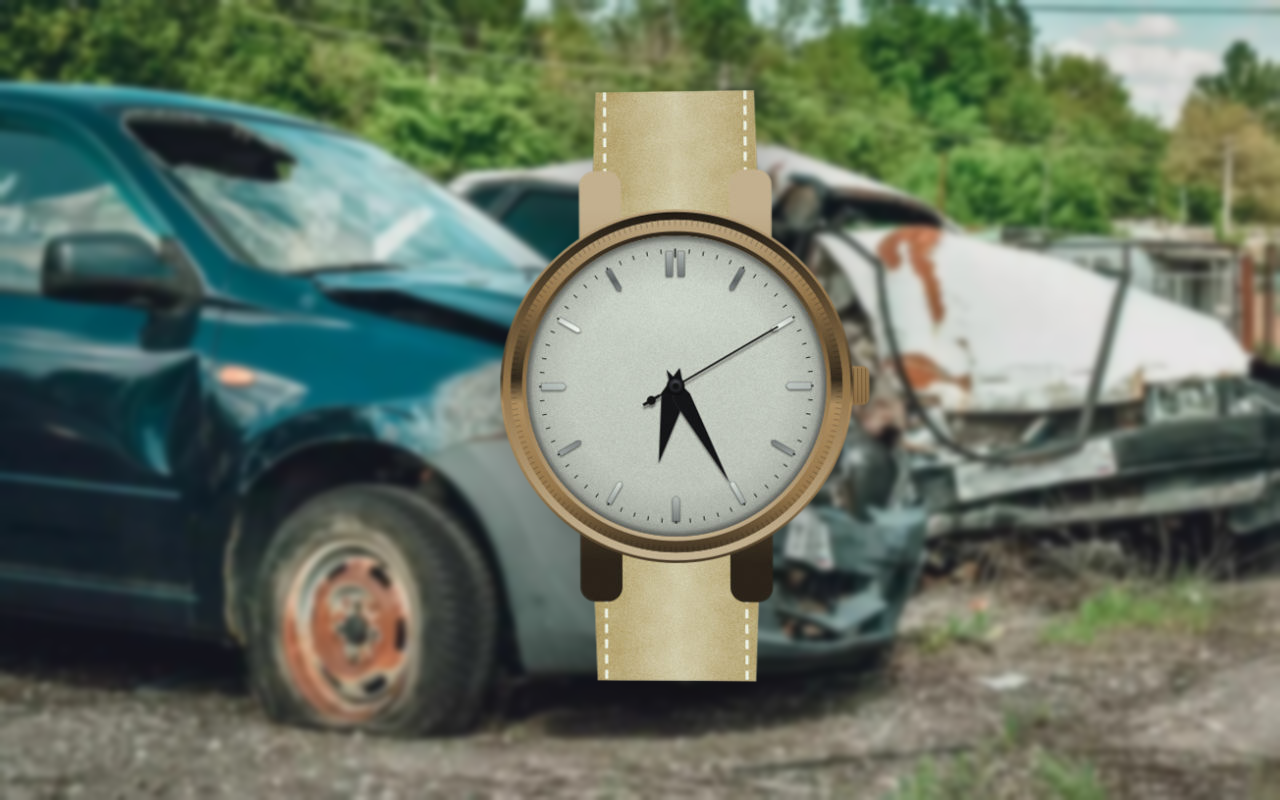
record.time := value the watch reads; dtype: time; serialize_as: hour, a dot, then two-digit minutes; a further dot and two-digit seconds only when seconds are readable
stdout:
6.25.10
